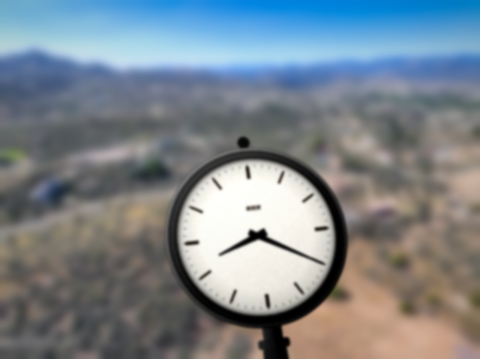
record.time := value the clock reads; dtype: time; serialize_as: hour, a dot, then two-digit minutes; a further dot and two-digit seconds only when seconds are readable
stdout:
8.20
